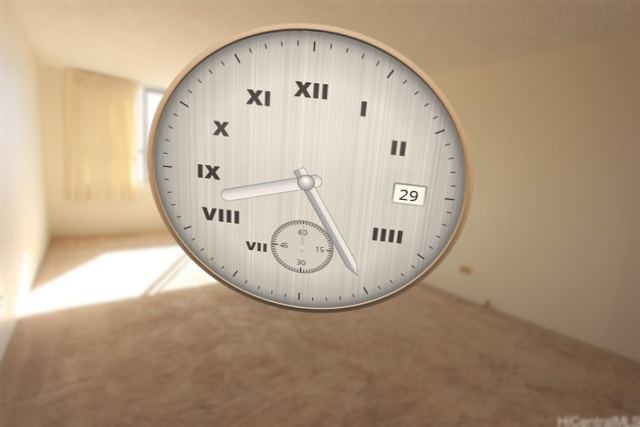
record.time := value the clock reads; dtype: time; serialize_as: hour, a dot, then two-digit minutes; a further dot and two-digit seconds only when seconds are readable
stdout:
8.25
